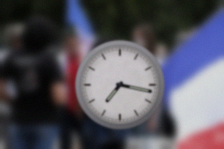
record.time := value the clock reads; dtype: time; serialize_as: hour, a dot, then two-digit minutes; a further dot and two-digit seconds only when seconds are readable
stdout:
7.17
